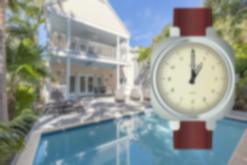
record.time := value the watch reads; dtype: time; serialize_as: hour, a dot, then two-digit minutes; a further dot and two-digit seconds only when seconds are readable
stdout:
1.00
